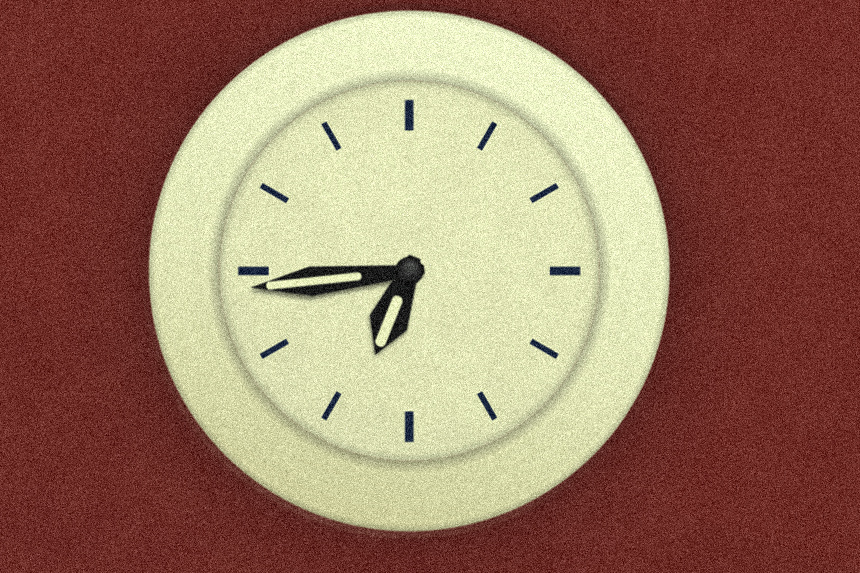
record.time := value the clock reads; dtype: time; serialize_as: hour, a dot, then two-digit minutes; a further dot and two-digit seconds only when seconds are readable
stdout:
6.44
